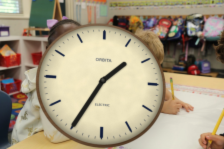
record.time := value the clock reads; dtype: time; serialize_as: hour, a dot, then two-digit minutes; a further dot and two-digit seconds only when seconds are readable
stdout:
1.35
